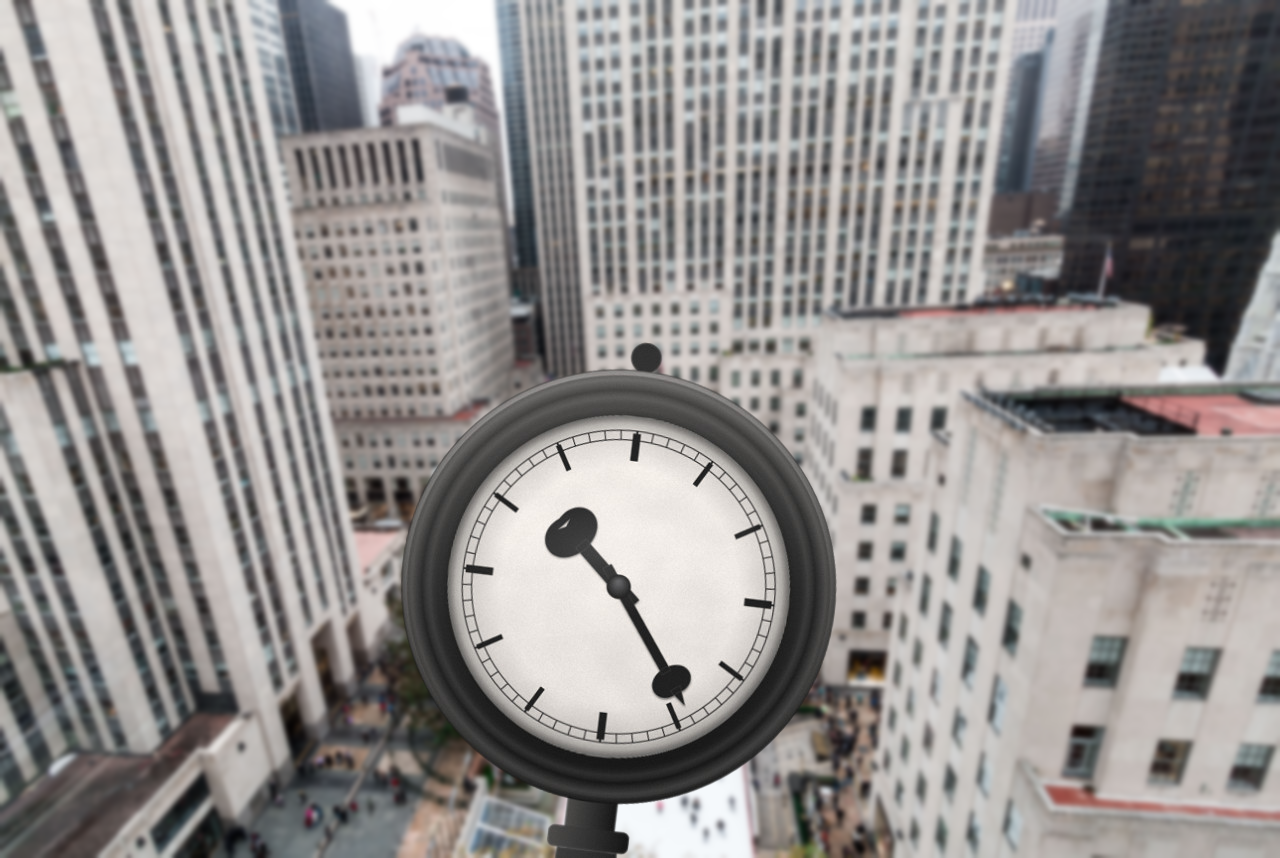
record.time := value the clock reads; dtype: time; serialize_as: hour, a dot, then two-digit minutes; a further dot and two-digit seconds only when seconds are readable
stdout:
10.24
